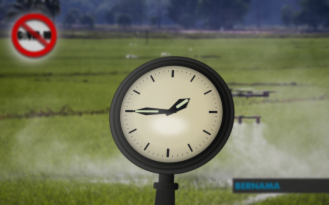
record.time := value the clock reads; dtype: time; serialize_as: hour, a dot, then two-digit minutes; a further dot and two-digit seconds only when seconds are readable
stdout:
1.45
